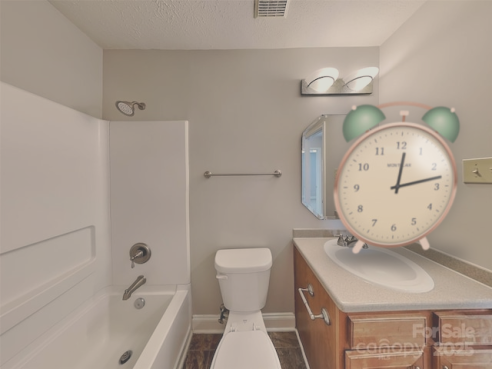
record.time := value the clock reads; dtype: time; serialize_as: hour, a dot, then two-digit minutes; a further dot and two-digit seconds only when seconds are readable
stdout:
12.13
